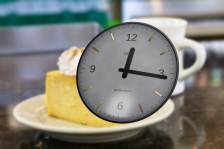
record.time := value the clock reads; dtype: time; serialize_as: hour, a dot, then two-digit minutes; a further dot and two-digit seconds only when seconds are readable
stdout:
12.16
